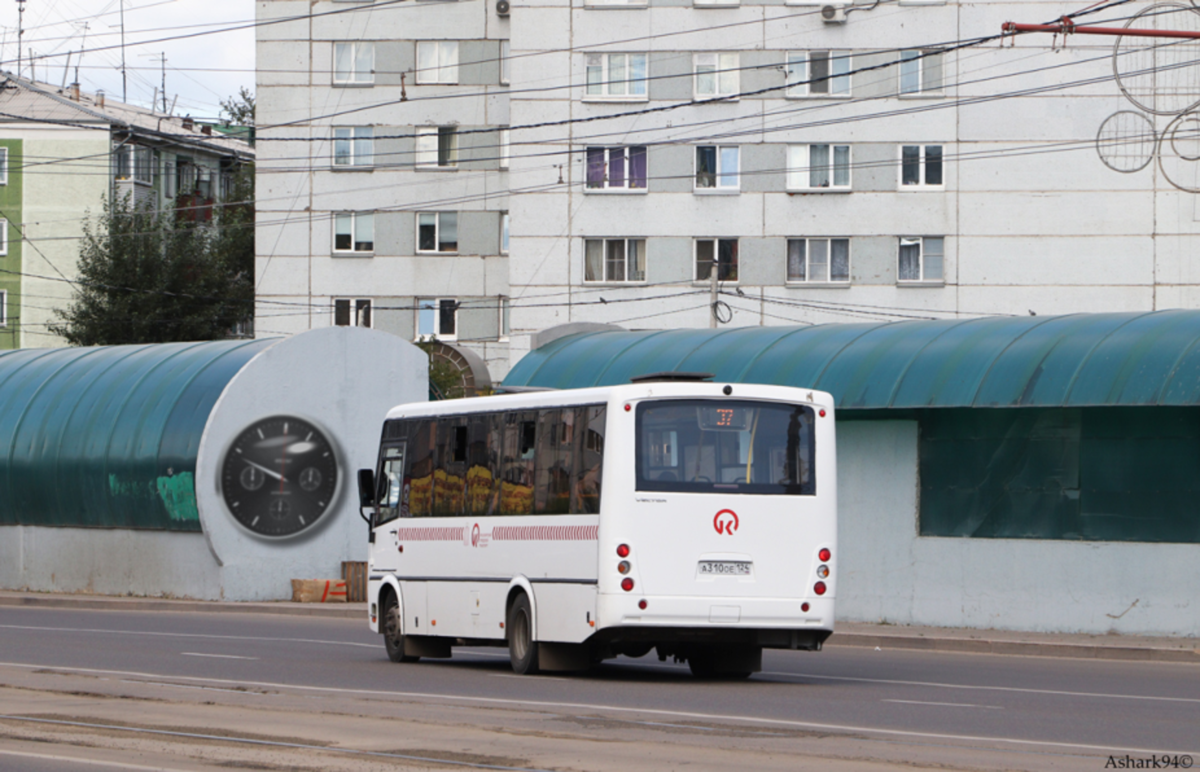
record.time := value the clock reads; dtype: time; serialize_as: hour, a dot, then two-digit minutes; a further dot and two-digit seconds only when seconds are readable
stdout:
9.49
